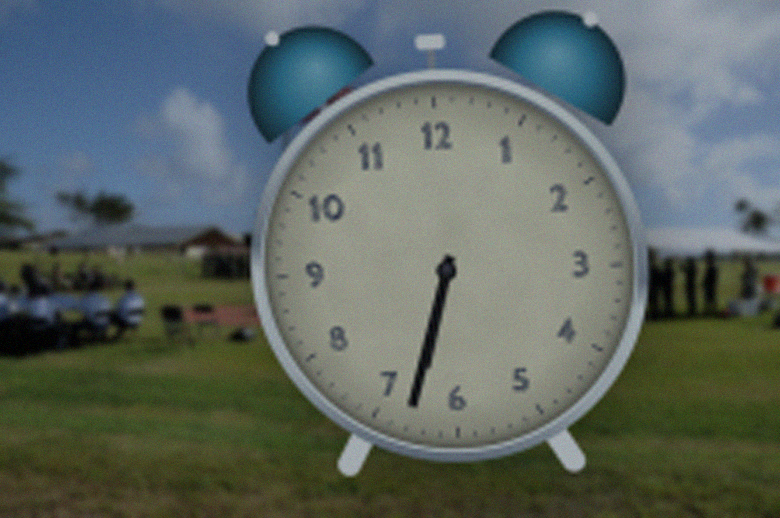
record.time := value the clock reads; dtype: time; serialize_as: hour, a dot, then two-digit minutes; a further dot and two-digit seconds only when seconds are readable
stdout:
6.33
